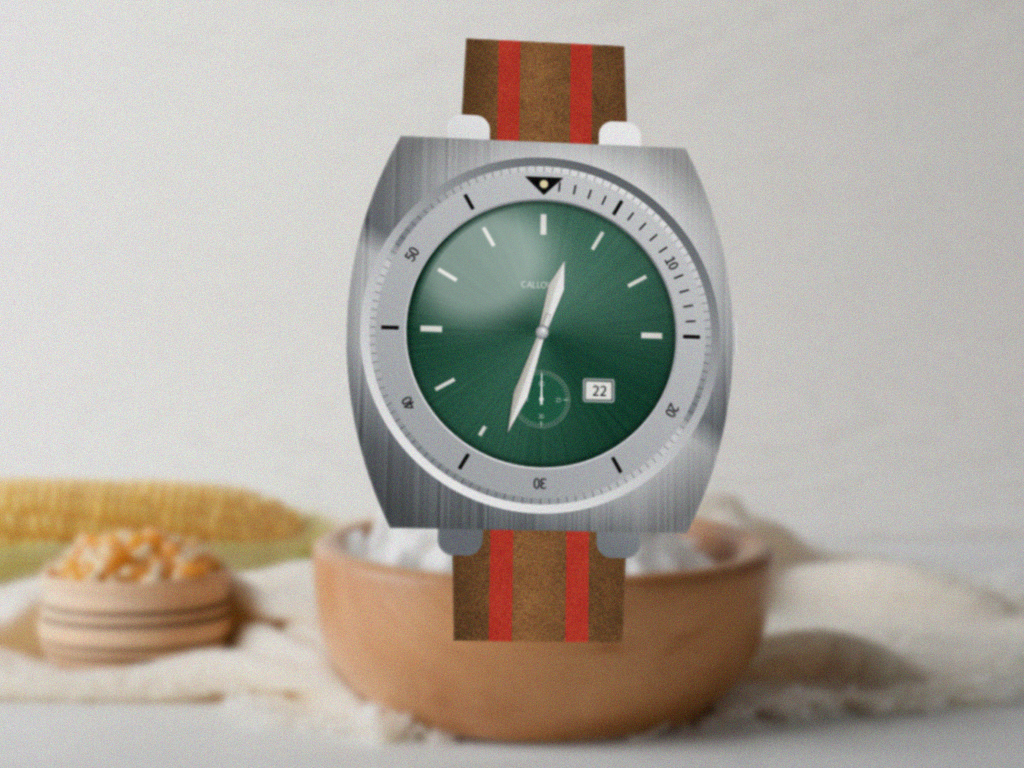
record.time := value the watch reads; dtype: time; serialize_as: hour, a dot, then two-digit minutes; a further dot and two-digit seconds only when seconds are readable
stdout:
12.33
